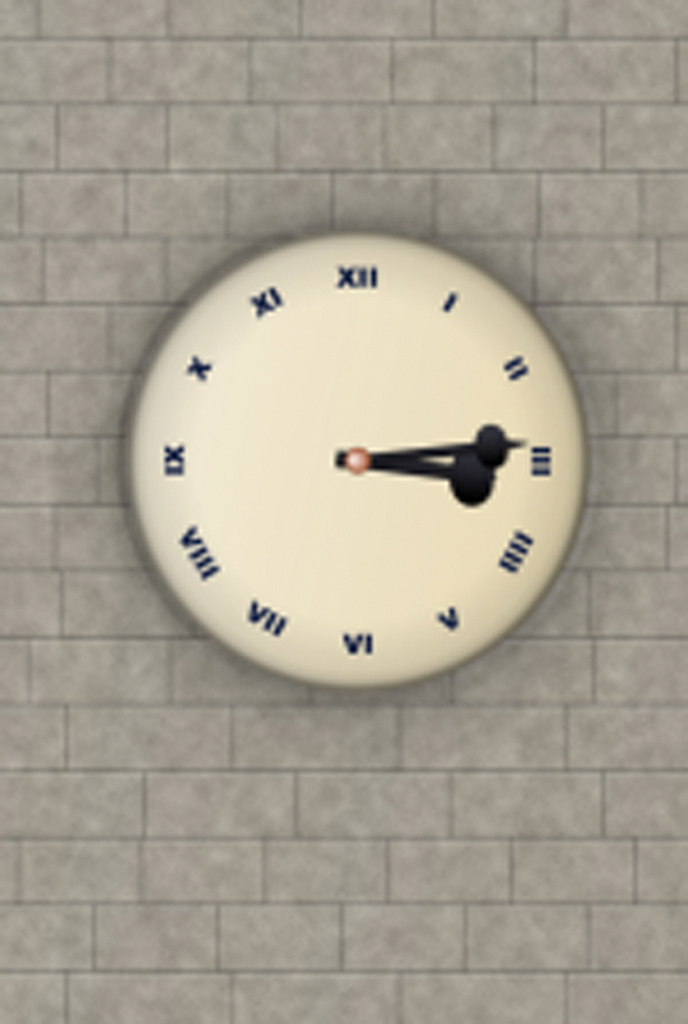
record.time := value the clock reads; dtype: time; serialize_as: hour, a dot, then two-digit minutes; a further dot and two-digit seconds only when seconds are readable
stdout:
3.14
